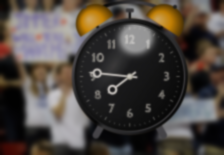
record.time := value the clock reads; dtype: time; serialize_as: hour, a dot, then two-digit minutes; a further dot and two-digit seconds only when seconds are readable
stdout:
7.46
